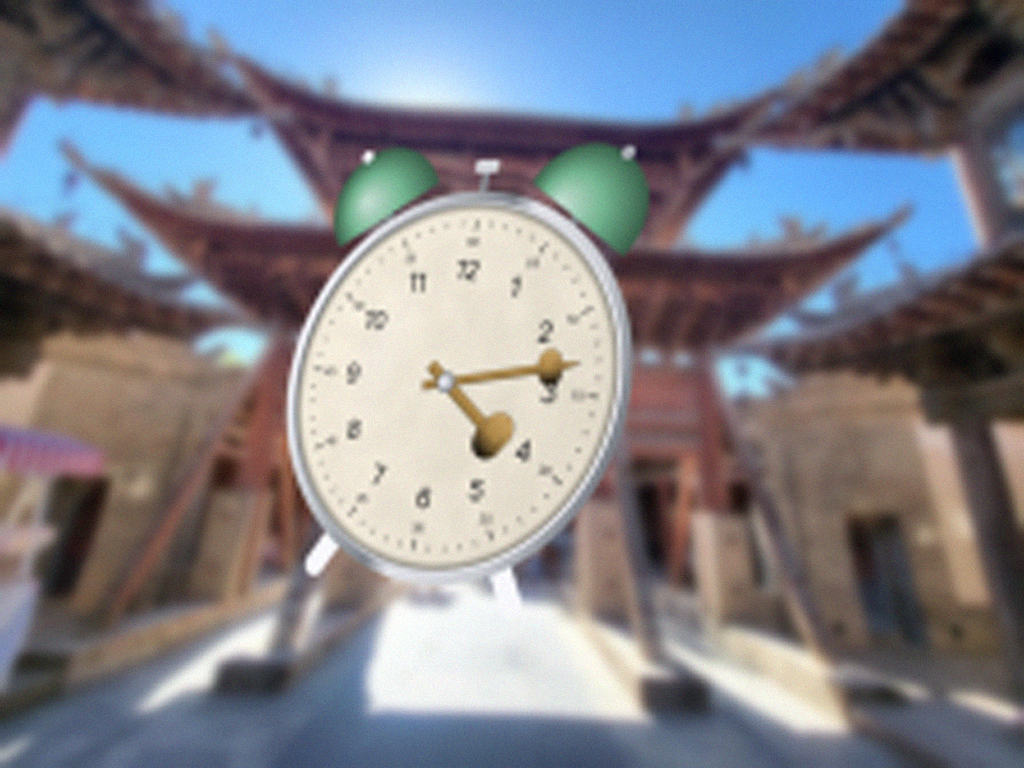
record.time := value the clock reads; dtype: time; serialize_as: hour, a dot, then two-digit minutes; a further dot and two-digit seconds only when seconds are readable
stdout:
4.13
